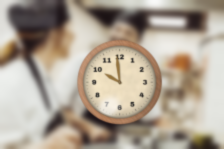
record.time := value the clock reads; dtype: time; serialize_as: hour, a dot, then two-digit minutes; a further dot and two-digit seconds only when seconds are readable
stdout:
9.59
